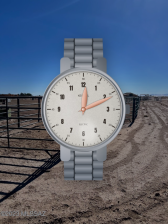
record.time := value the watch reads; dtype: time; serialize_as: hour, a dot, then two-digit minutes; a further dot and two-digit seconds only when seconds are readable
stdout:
12.11
